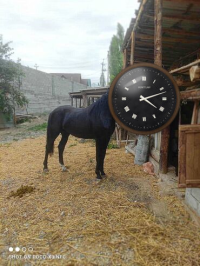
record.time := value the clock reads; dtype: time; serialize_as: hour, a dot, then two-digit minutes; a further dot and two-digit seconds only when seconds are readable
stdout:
4.12
